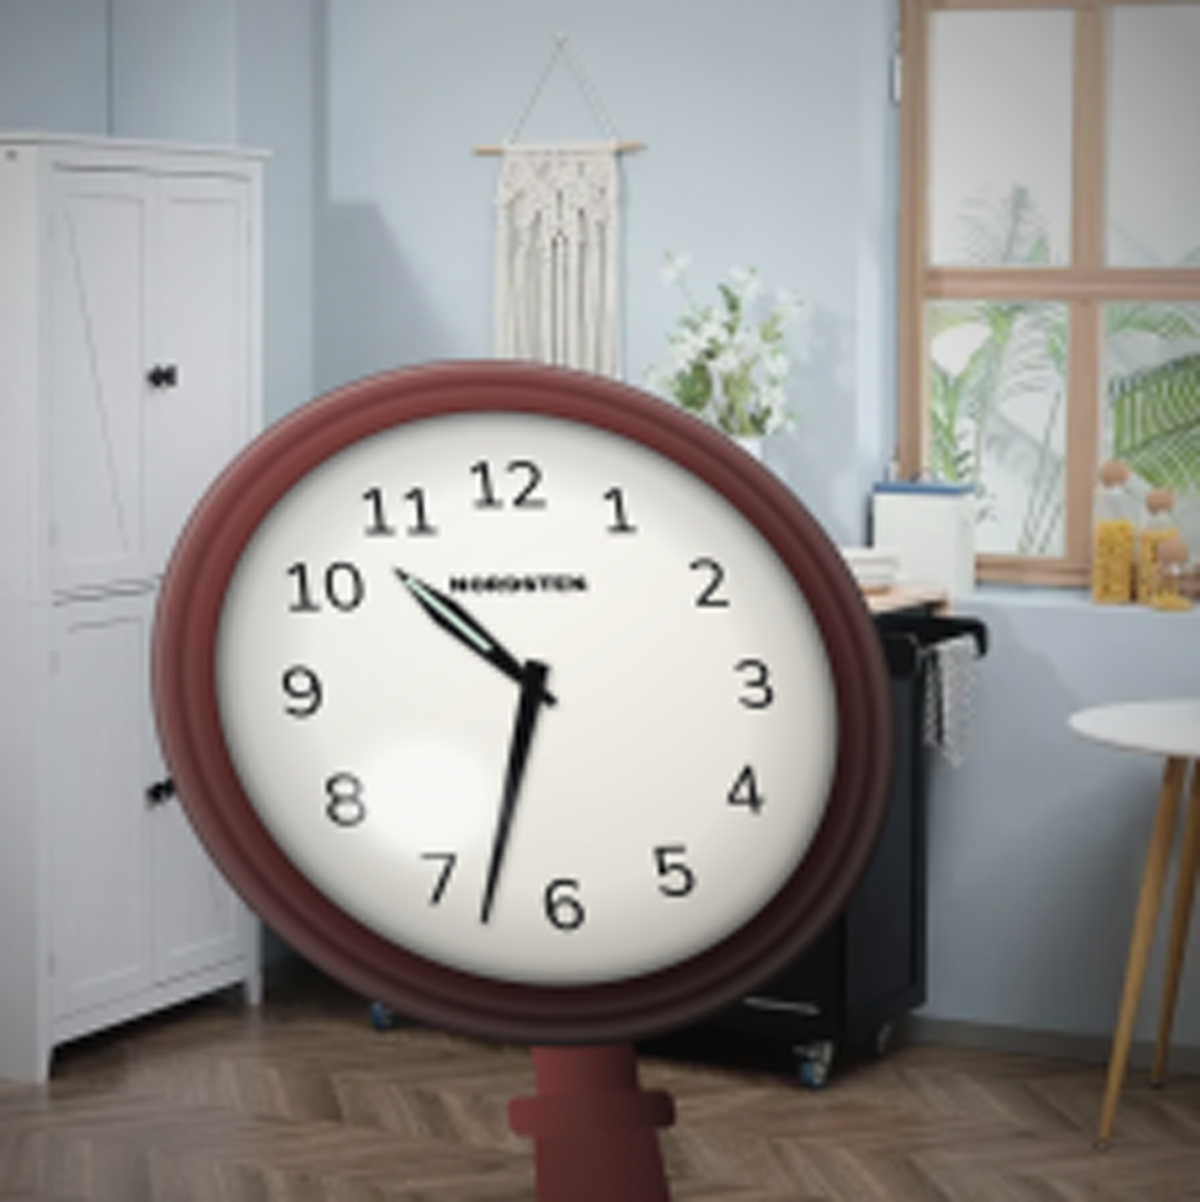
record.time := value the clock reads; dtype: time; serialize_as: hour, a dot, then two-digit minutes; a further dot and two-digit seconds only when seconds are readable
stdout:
10.33
